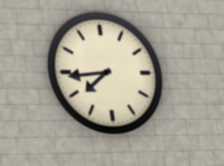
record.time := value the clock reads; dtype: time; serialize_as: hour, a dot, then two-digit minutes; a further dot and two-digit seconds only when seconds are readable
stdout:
7.44
